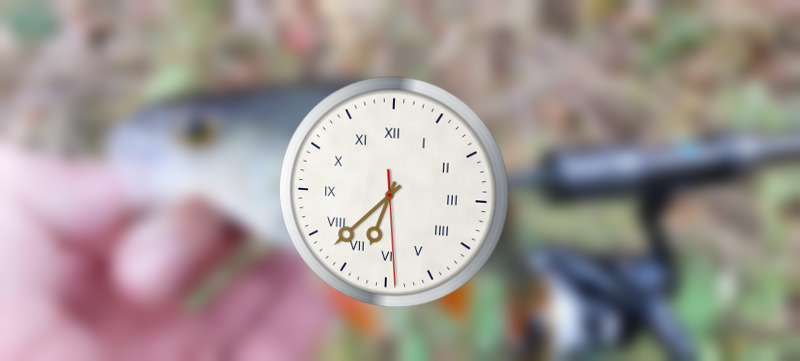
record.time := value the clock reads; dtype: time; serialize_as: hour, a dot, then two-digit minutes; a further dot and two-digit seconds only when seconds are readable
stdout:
6.37.29
